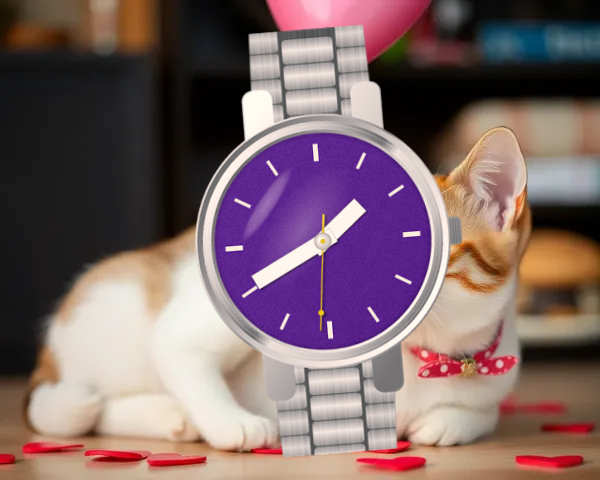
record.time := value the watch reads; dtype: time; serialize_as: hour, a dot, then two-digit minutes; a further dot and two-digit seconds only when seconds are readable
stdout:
1.40.31
